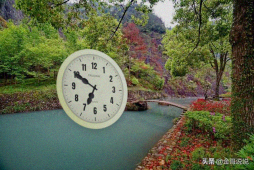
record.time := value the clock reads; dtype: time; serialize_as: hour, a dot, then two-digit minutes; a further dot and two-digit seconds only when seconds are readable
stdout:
6.50
